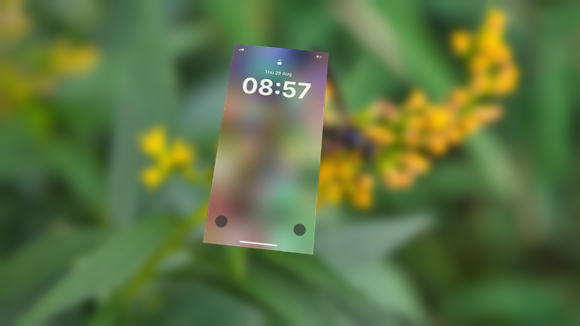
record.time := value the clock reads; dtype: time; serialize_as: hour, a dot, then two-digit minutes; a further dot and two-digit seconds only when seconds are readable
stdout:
8.57
